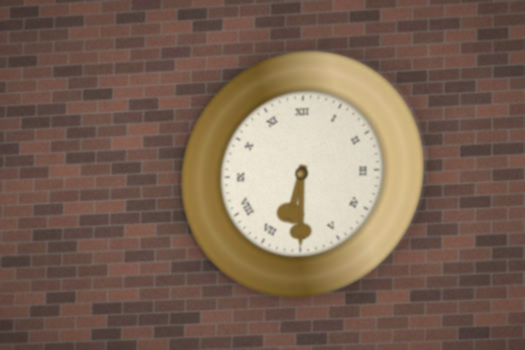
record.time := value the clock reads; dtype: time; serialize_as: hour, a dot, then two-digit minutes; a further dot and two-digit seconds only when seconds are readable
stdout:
6.30
